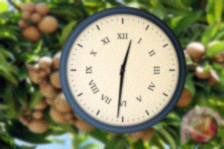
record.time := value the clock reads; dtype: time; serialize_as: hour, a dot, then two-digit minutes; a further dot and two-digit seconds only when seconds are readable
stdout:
12.31
